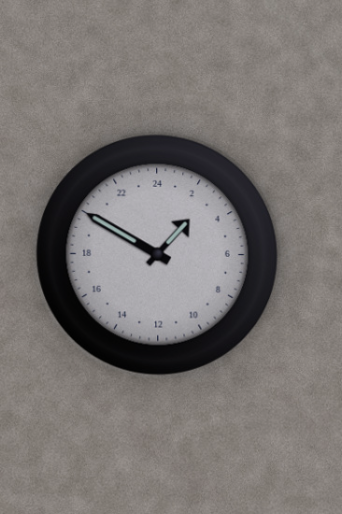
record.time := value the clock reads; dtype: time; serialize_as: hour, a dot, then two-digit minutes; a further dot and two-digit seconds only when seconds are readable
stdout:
2.50
